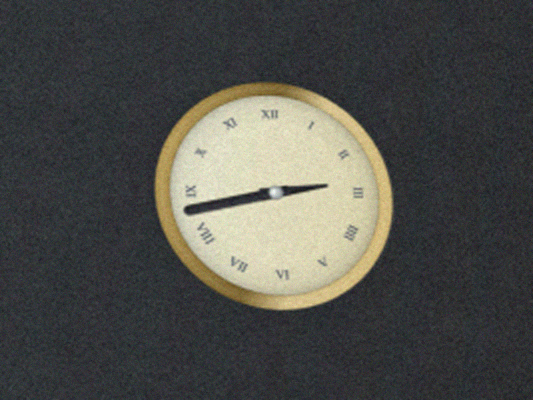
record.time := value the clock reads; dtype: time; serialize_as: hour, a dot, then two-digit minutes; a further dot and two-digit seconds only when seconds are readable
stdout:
2.43
